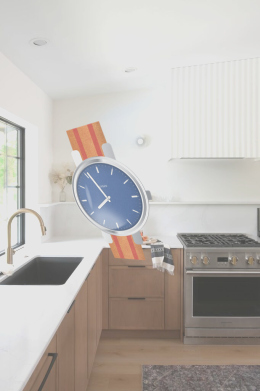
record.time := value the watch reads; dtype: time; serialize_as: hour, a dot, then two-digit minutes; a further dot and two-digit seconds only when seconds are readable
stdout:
7.56
